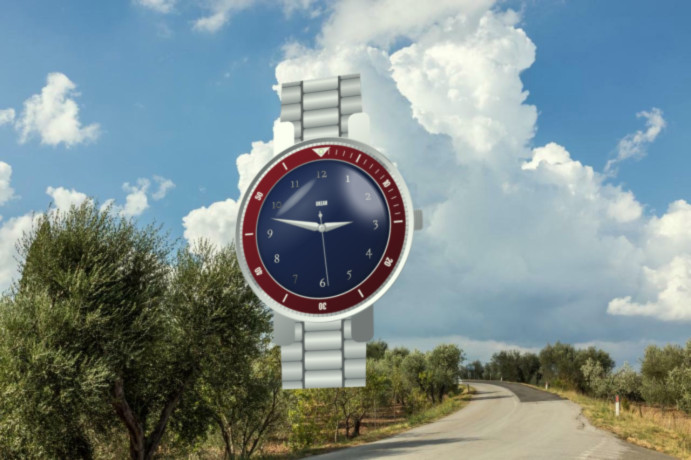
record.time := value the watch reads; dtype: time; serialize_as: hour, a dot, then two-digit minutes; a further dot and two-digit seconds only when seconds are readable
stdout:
2.47.29
